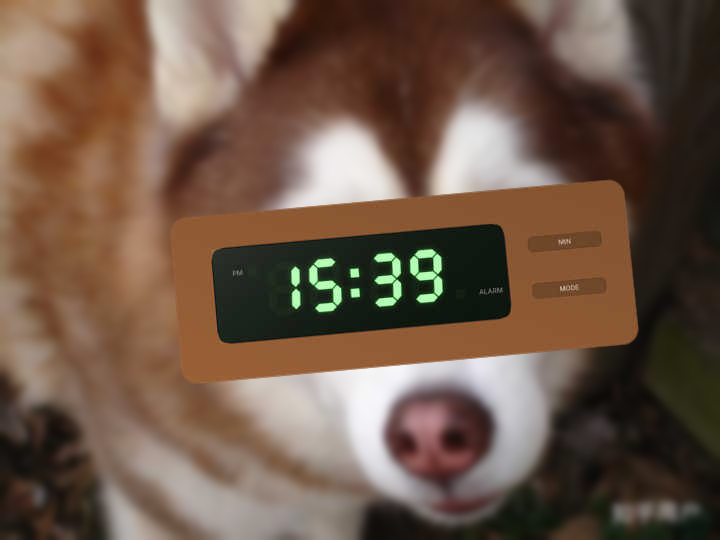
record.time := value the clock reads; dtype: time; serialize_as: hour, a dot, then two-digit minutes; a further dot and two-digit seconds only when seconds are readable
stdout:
15.39
